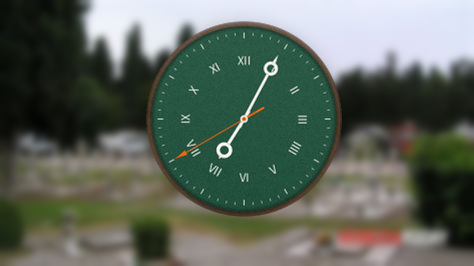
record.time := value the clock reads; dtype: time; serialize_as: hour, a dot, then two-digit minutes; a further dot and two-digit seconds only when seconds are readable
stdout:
7.04.40
